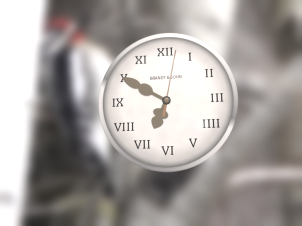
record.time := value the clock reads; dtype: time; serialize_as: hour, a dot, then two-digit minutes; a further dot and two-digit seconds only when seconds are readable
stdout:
6.50.02
